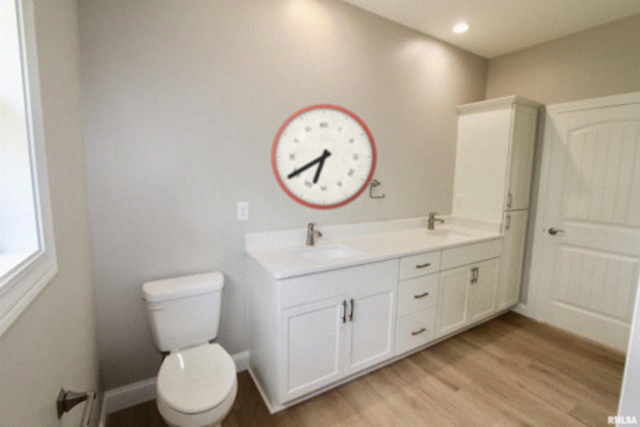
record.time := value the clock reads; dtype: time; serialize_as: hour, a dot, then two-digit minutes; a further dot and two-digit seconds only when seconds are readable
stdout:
6.40
